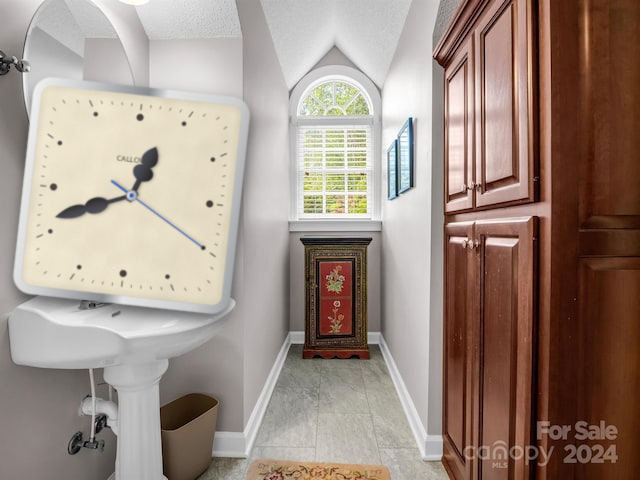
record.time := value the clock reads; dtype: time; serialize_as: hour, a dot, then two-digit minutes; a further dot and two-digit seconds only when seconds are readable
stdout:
12.41.20
